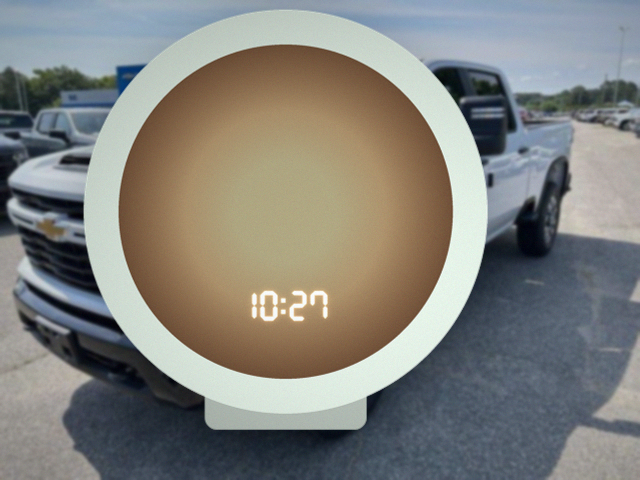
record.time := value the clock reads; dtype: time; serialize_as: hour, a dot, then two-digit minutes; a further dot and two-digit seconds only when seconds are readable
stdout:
10.27
